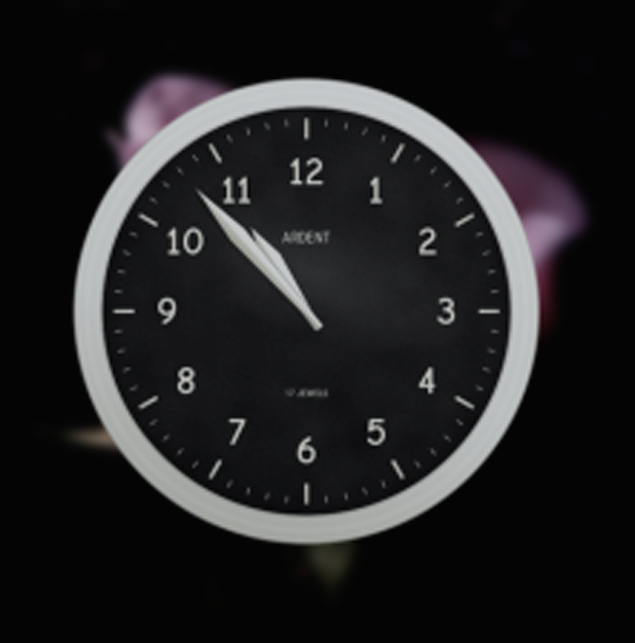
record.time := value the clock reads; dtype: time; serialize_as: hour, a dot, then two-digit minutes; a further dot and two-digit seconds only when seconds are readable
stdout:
10.53
